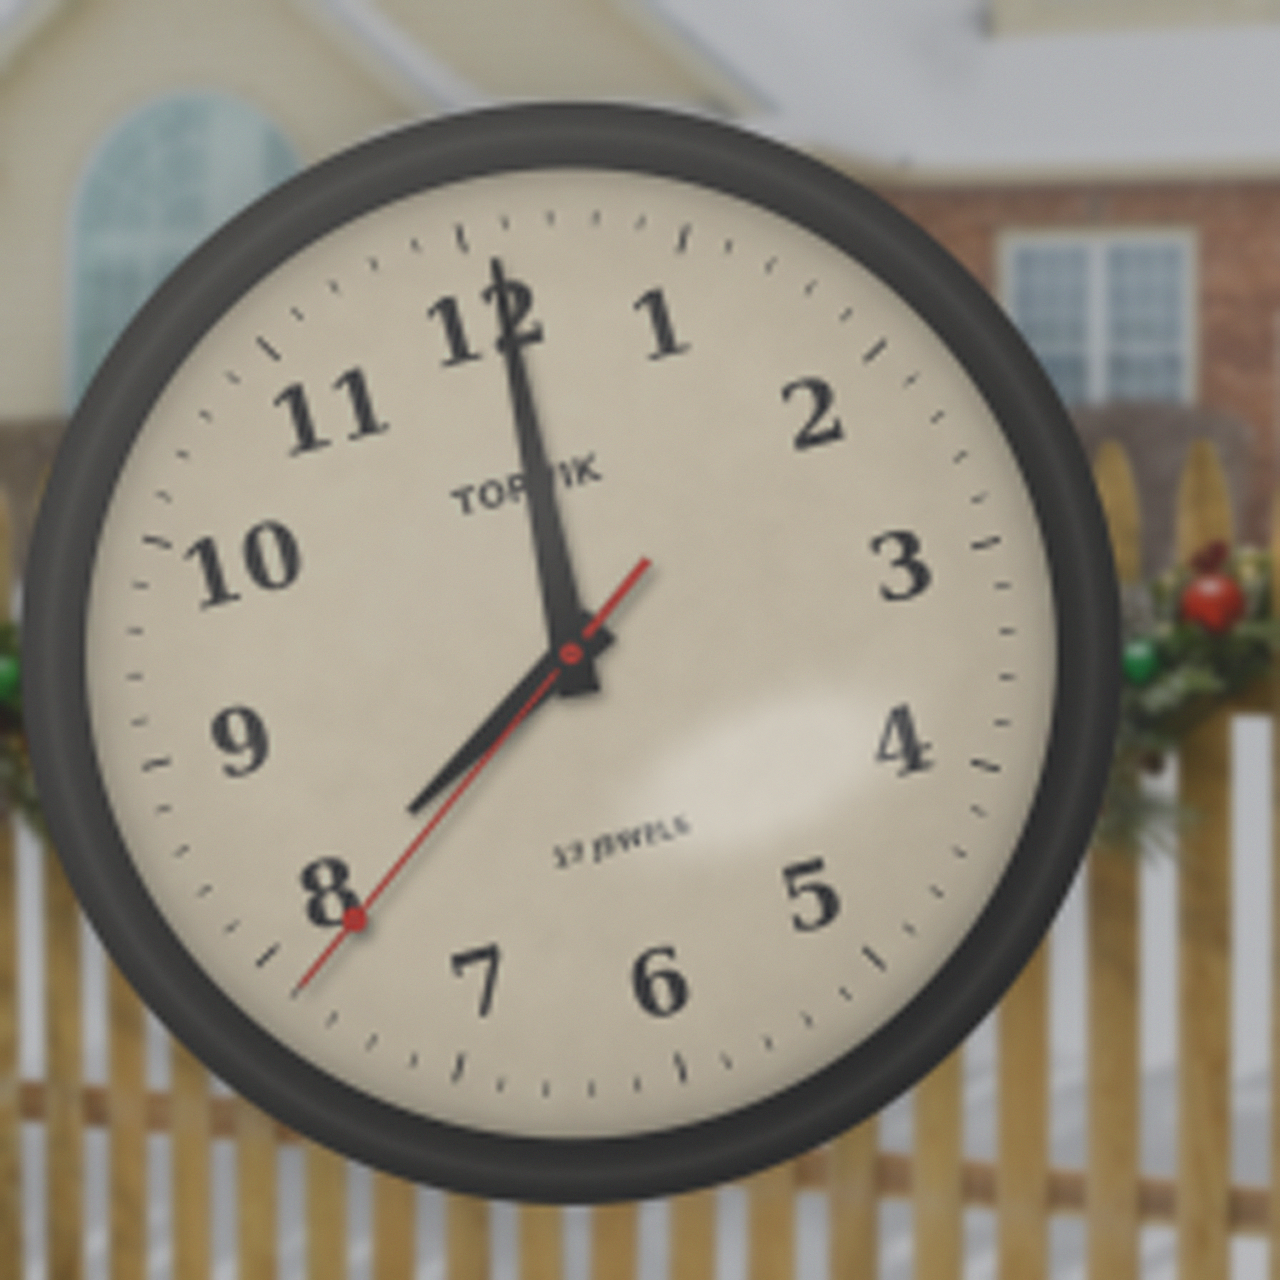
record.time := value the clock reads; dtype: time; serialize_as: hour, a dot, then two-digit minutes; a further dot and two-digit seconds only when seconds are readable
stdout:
8.00.39
